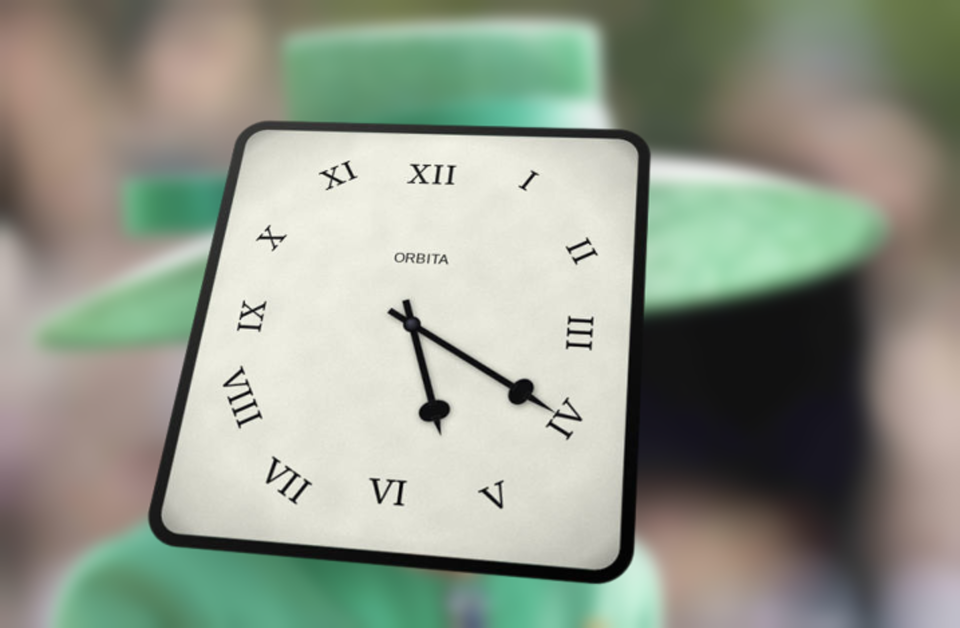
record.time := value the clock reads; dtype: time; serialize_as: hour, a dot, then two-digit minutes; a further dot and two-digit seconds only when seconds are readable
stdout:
5.20
